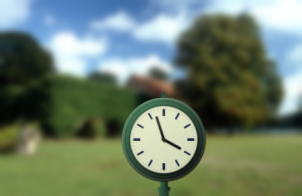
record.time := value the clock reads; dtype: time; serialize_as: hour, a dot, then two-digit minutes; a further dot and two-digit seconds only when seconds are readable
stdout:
3.57
